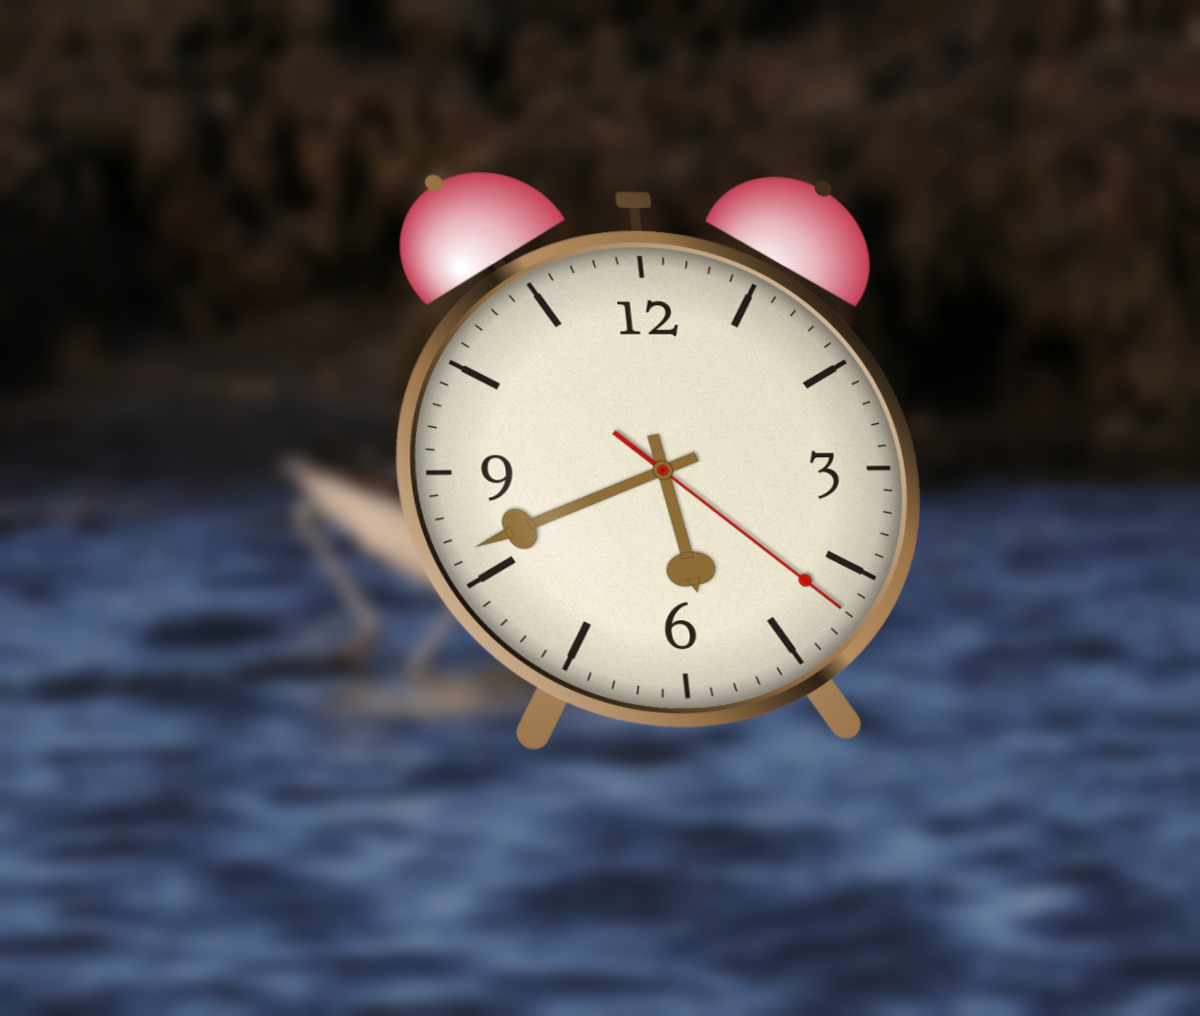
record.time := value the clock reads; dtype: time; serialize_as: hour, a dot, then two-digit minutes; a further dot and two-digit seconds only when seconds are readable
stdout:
5.41.22
